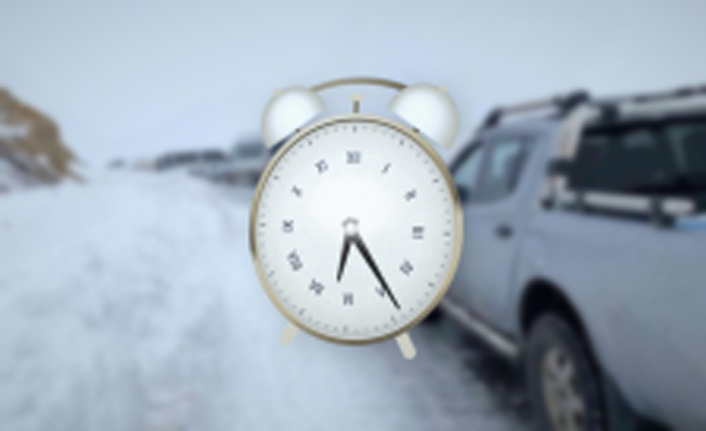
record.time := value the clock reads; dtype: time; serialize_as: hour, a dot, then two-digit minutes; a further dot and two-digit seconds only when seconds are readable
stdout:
6.24
